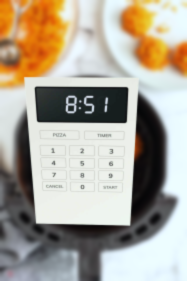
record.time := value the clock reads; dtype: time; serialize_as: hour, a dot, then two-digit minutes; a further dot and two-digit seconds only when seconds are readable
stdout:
8.51
